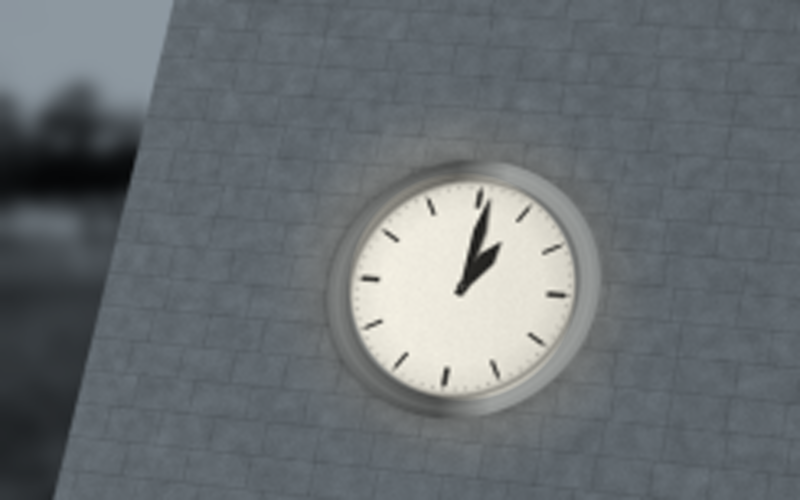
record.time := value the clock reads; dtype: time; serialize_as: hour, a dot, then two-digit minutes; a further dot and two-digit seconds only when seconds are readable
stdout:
1.01
